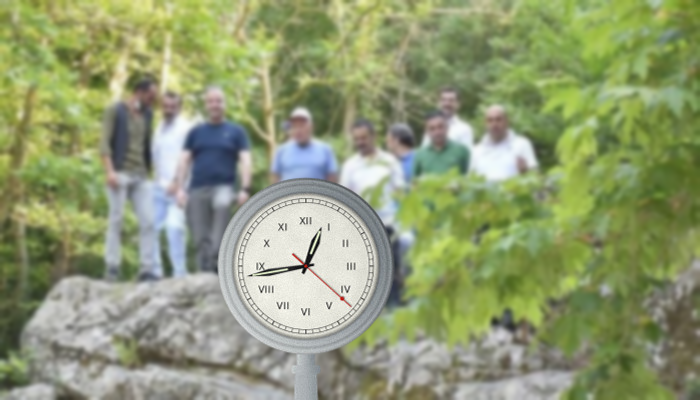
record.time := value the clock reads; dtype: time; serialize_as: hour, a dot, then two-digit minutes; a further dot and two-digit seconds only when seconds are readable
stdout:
12.43.22
